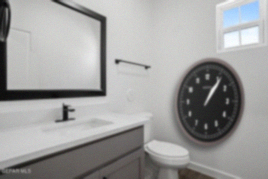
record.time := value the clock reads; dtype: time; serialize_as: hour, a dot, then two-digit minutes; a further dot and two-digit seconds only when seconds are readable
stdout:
1.06
